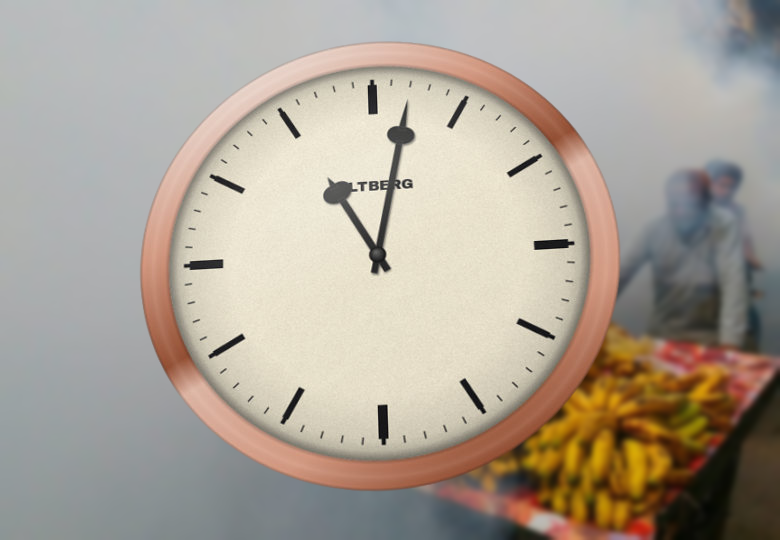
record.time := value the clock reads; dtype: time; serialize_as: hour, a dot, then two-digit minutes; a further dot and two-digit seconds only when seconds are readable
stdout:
11.02
